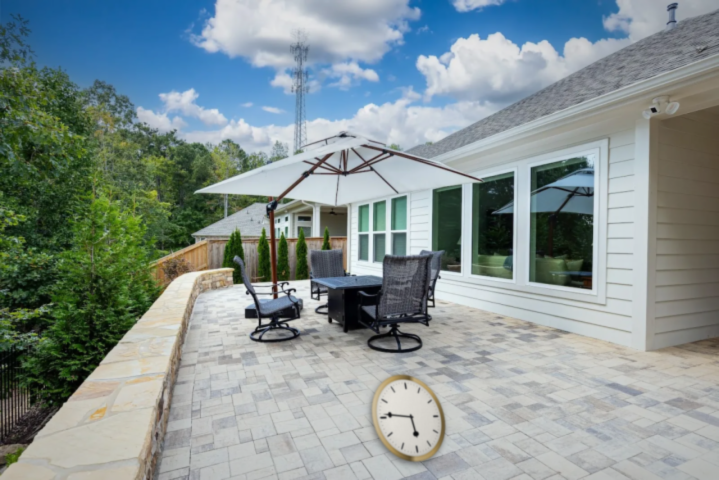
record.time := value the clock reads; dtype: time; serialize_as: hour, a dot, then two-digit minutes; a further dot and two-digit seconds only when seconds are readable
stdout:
5.46
